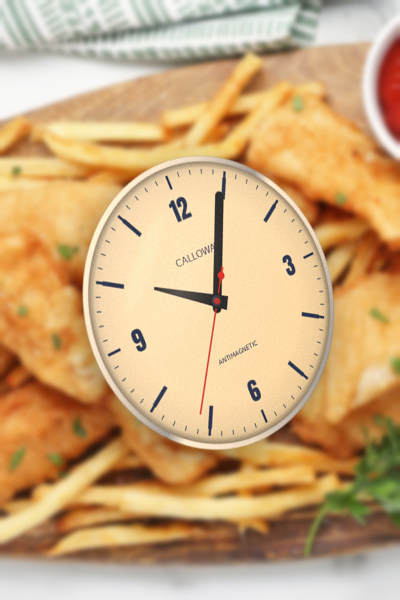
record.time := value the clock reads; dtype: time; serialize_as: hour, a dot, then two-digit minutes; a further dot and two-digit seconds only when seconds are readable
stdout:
10.04.36
